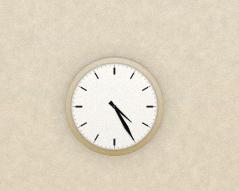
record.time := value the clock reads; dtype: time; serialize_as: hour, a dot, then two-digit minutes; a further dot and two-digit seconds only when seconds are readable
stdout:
4.25
